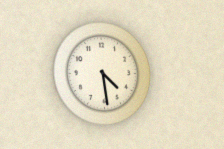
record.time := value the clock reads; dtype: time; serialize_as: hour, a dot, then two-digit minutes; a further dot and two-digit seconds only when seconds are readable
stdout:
4.29
